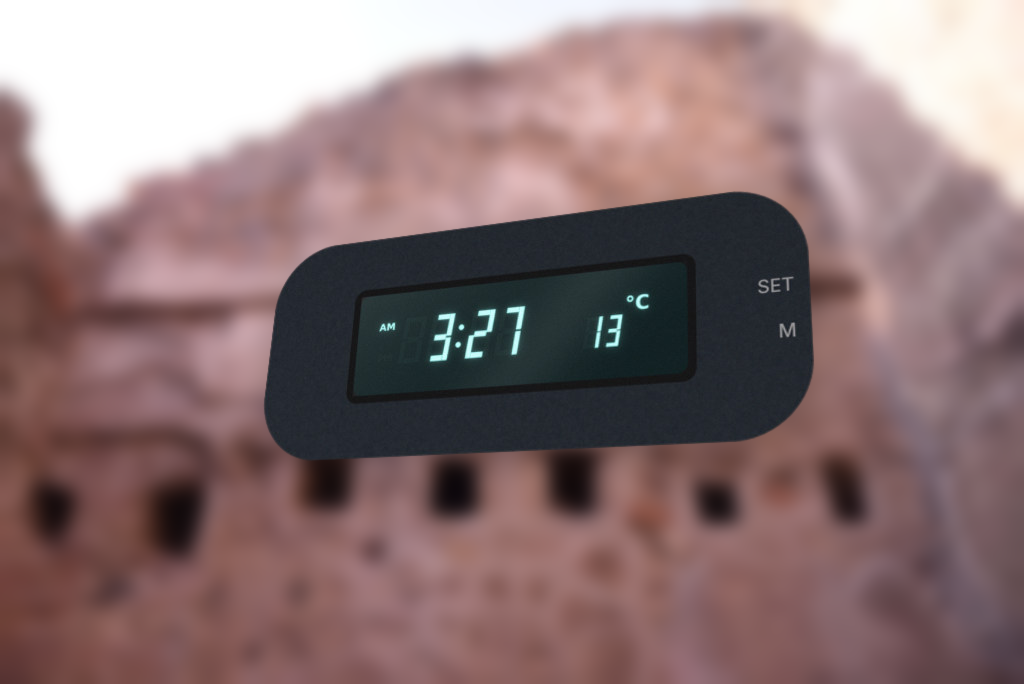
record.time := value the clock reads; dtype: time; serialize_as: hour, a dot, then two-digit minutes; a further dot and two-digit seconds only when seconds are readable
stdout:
3.27
